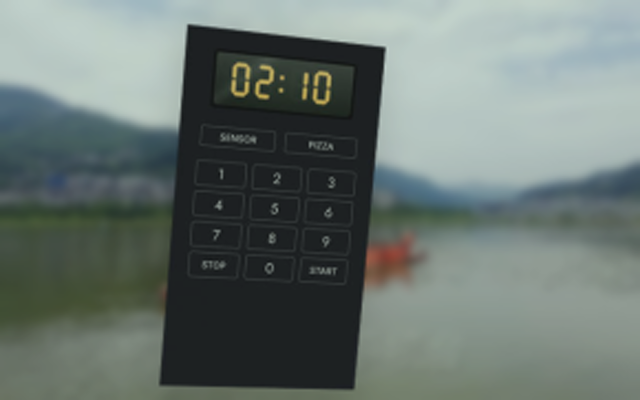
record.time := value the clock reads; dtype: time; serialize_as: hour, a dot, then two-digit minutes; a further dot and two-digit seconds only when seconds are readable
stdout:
2.10
